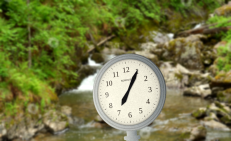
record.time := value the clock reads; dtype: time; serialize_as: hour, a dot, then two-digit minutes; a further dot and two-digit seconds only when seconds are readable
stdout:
7.05
